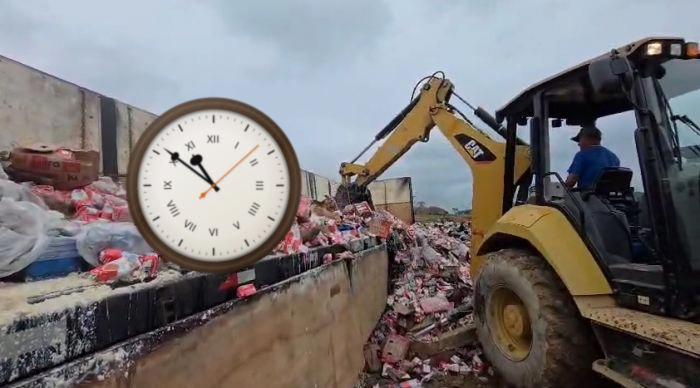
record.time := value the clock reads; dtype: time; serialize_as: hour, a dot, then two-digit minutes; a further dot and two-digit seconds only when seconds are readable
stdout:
10.51.08
